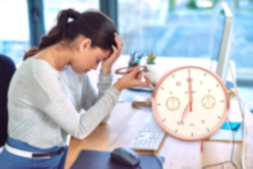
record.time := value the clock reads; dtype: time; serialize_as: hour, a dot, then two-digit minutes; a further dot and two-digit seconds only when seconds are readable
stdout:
7.00
